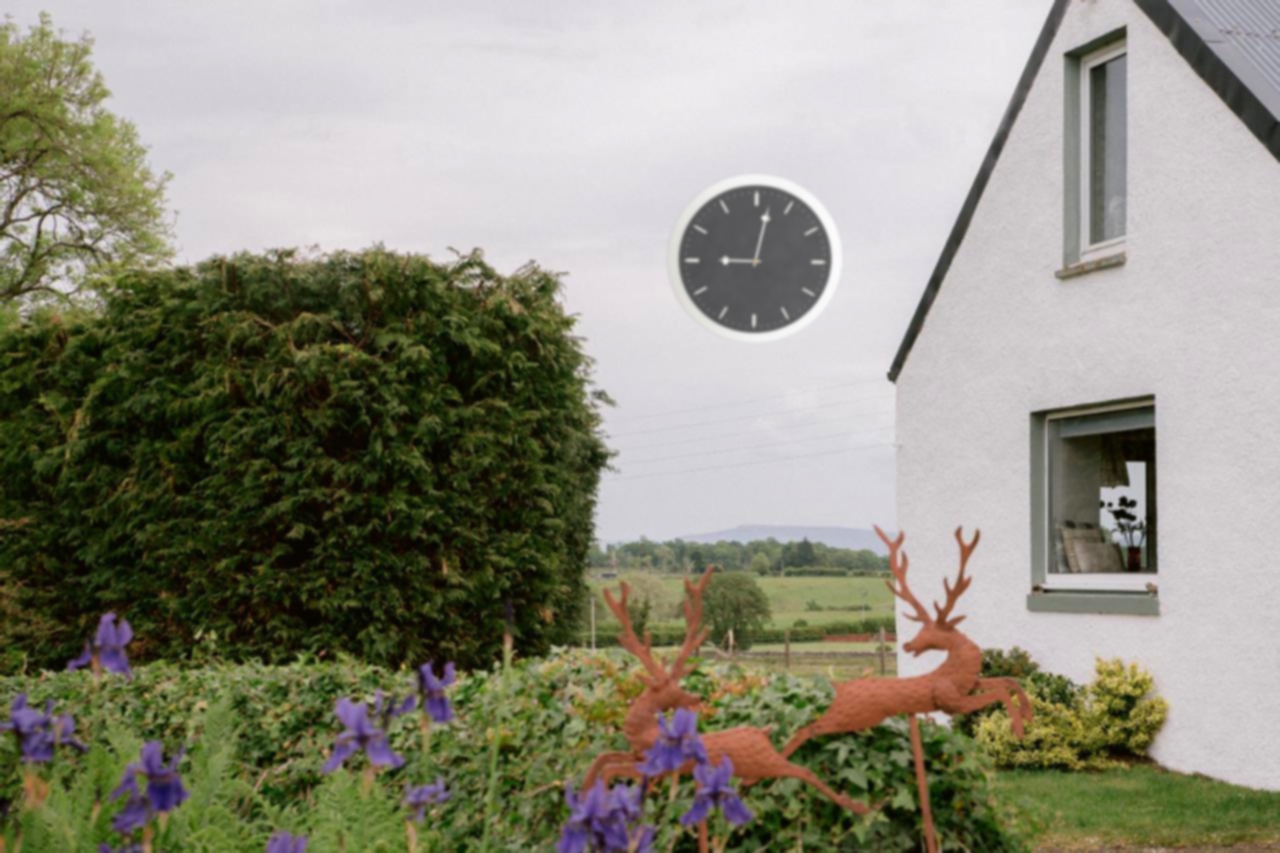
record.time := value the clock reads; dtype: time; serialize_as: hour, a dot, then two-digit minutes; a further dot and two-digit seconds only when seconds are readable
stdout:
9.02
